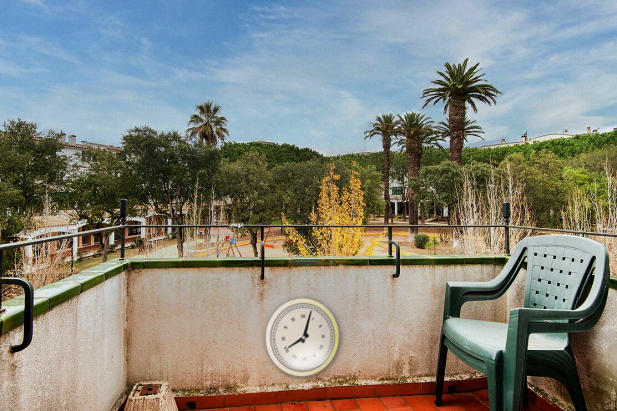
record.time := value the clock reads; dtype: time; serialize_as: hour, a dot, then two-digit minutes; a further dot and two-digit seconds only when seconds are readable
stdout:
8.03
